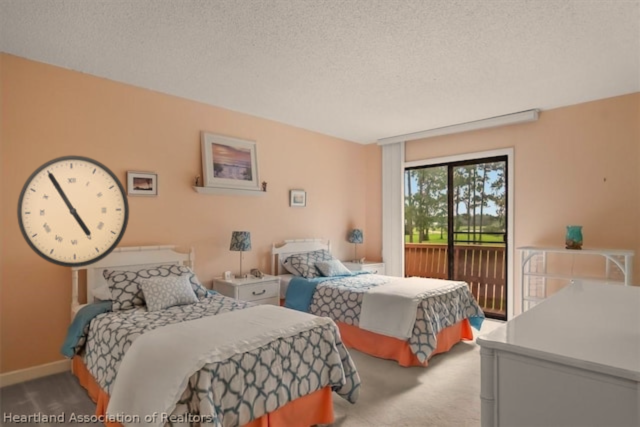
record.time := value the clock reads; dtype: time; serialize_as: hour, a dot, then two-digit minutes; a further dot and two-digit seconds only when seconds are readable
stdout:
4.55
